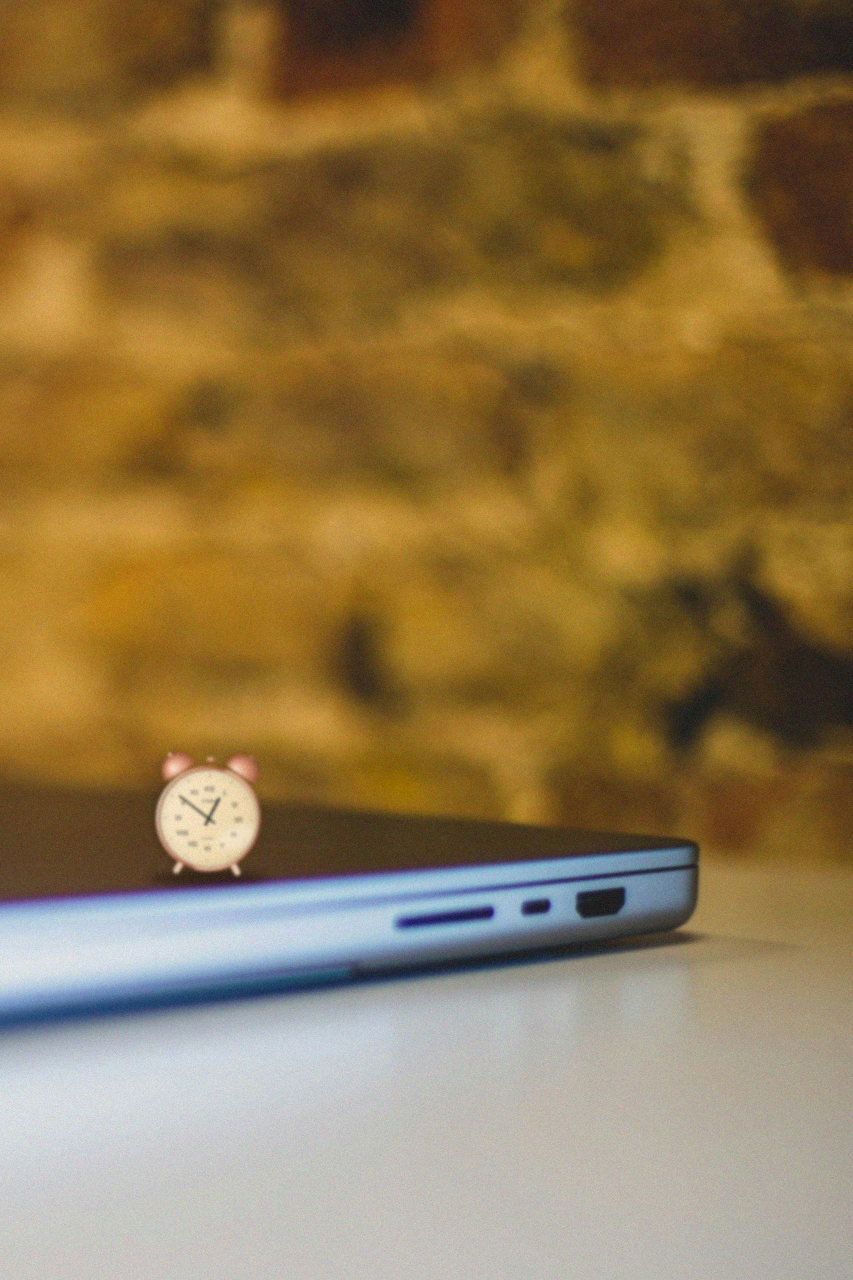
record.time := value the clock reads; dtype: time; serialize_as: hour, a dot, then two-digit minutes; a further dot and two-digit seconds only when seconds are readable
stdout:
12.51
